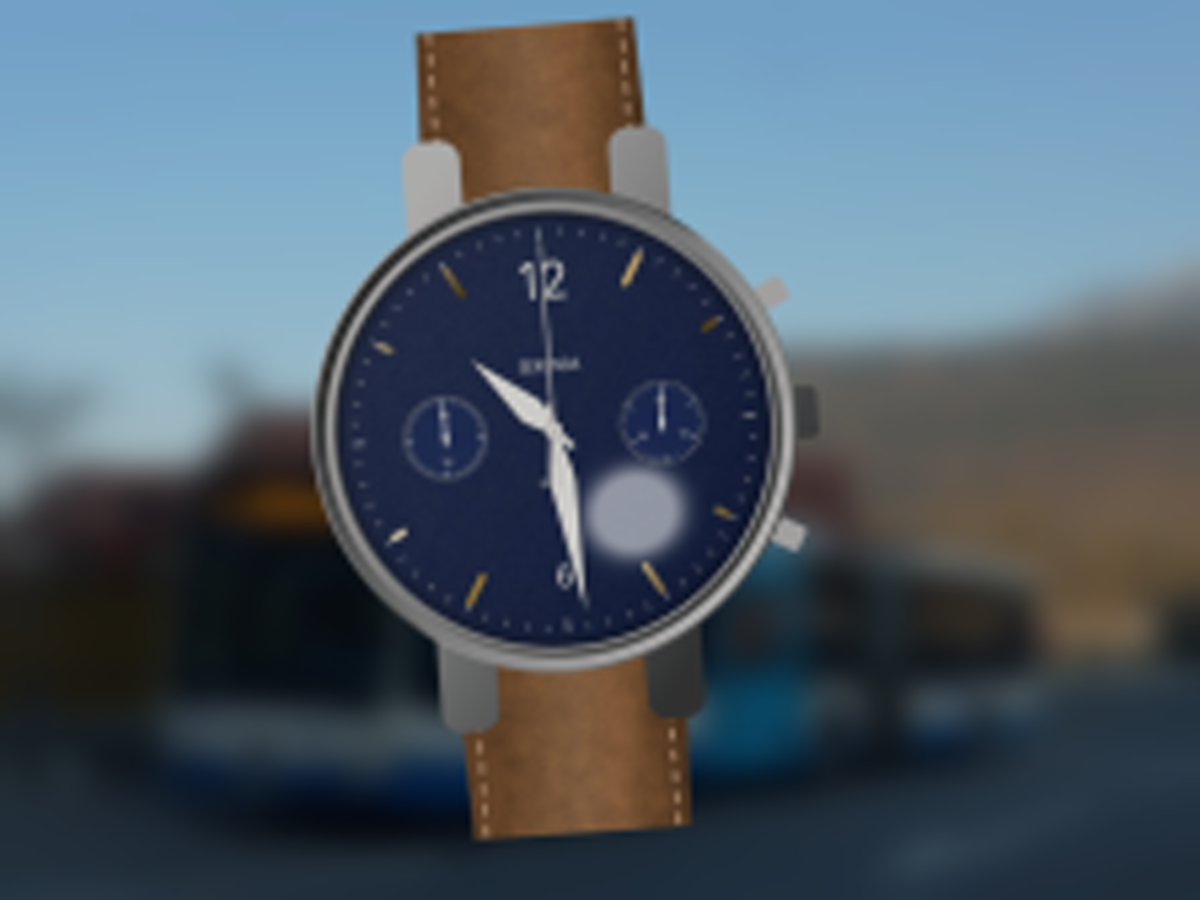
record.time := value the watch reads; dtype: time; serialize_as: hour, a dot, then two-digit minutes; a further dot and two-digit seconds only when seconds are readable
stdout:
10.29
